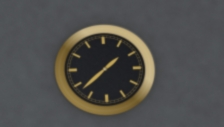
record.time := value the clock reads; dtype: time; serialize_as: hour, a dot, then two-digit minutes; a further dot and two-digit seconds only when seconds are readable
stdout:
1.38
